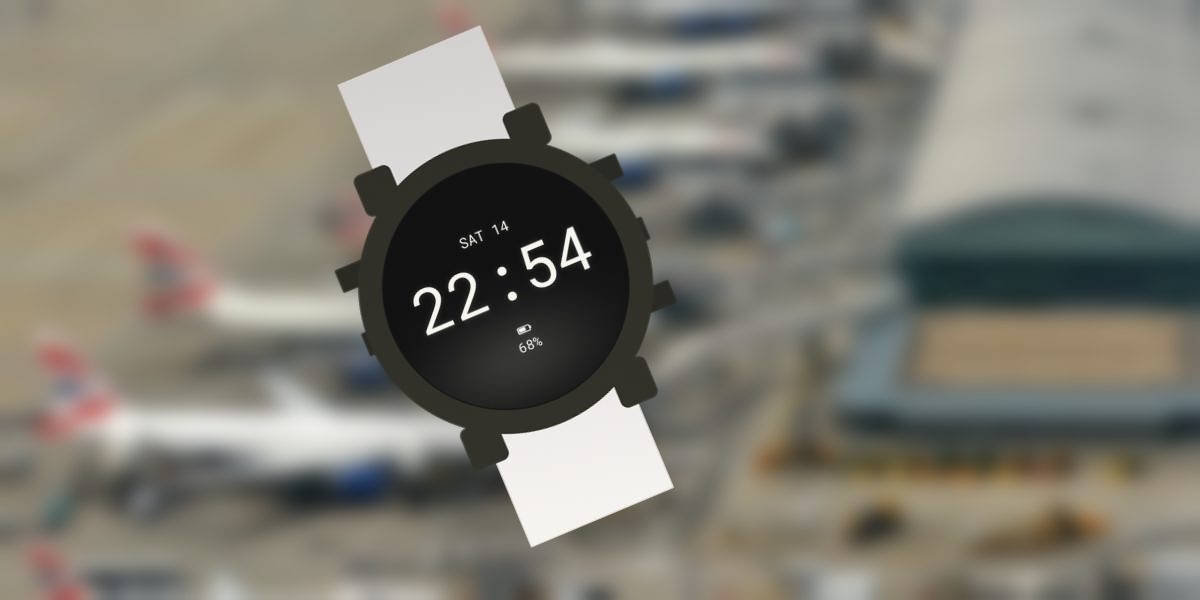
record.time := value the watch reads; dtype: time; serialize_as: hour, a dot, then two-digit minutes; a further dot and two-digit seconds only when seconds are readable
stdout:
22.54
